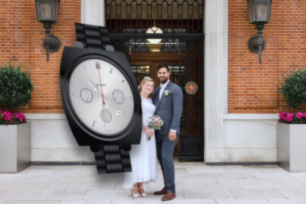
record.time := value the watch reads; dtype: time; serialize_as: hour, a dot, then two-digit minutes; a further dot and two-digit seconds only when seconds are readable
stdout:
10.31
